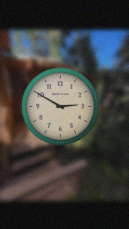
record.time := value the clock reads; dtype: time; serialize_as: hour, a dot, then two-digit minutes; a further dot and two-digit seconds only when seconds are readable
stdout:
2.50
